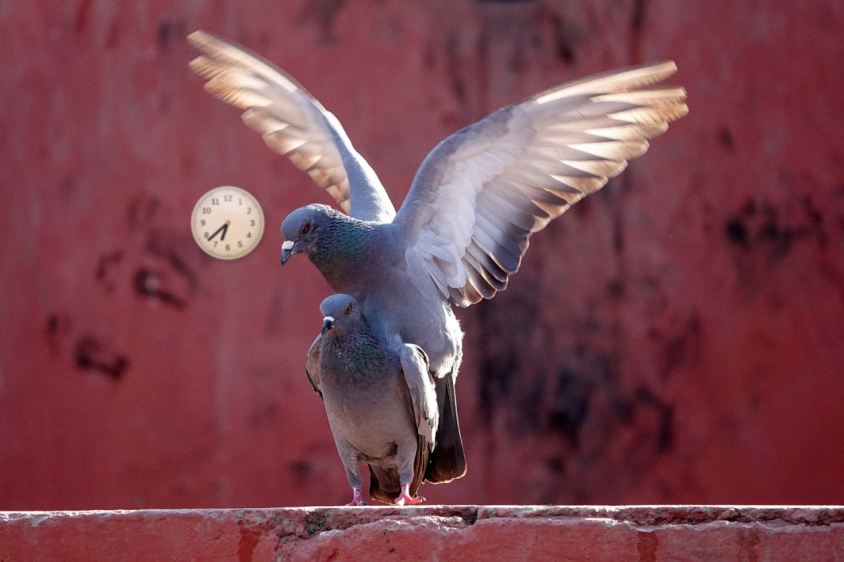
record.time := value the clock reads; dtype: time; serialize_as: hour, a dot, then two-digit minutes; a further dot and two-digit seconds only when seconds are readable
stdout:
6.38
